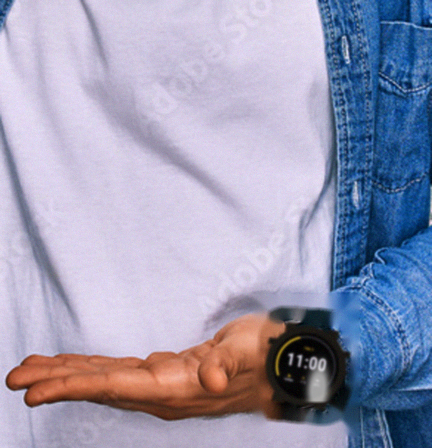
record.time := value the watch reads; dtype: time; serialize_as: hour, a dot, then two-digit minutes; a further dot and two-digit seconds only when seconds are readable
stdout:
11.00
